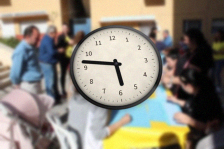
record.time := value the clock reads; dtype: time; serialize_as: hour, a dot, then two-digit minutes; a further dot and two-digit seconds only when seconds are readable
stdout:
5.47
